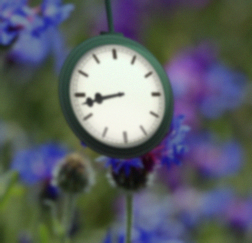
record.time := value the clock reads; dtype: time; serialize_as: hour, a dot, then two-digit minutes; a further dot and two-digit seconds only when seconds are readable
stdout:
8.43
